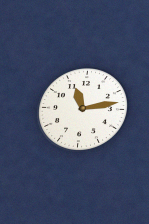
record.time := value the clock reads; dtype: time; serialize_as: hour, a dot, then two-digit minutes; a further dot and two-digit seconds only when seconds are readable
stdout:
11.13
